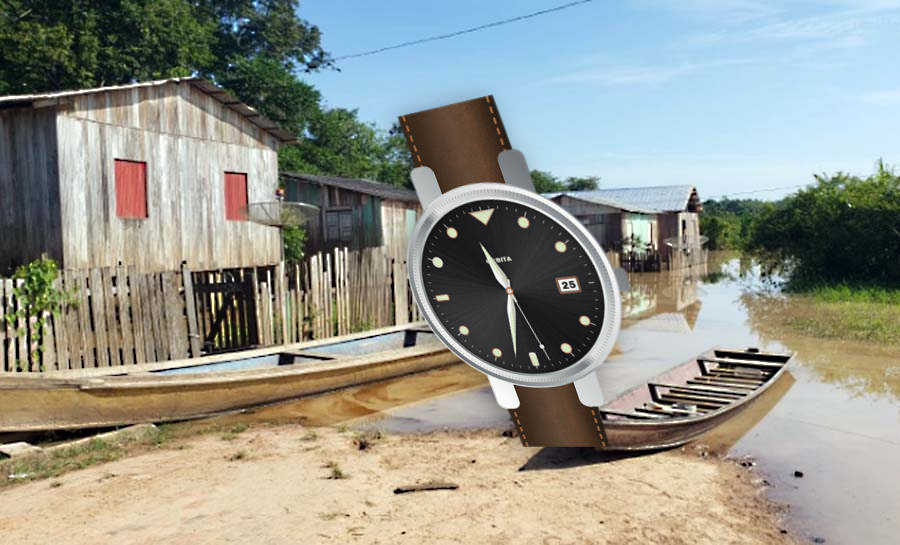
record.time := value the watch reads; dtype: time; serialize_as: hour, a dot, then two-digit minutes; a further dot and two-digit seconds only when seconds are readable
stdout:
11.32.28
